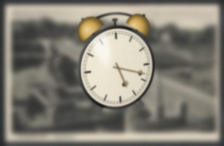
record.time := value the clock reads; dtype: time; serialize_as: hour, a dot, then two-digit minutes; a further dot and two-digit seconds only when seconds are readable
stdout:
5.18
